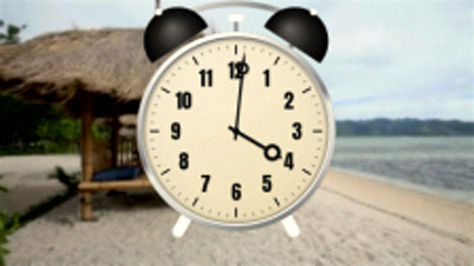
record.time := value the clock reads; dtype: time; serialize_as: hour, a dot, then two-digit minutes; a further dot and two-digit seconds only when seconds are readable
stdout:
4.01
